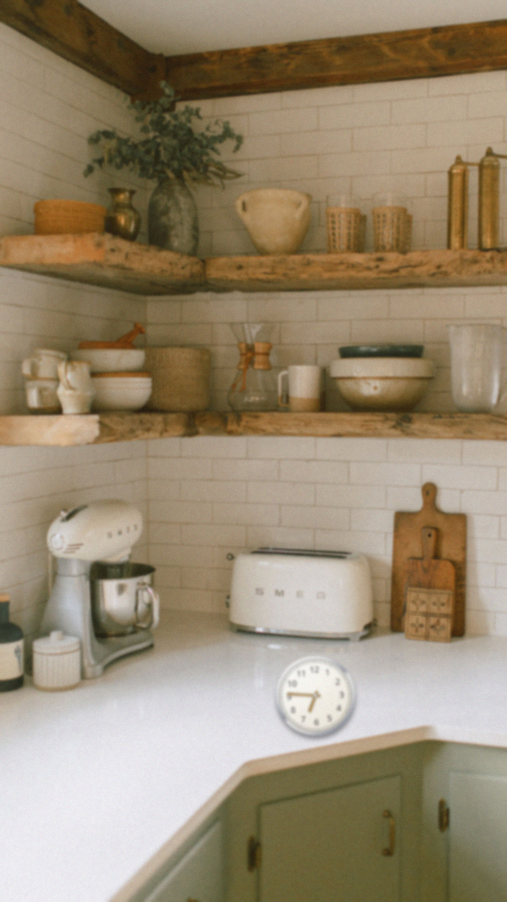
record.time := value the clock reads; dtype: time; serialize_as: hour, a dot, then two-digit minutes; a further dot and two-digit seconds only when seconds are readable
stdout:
6.46
